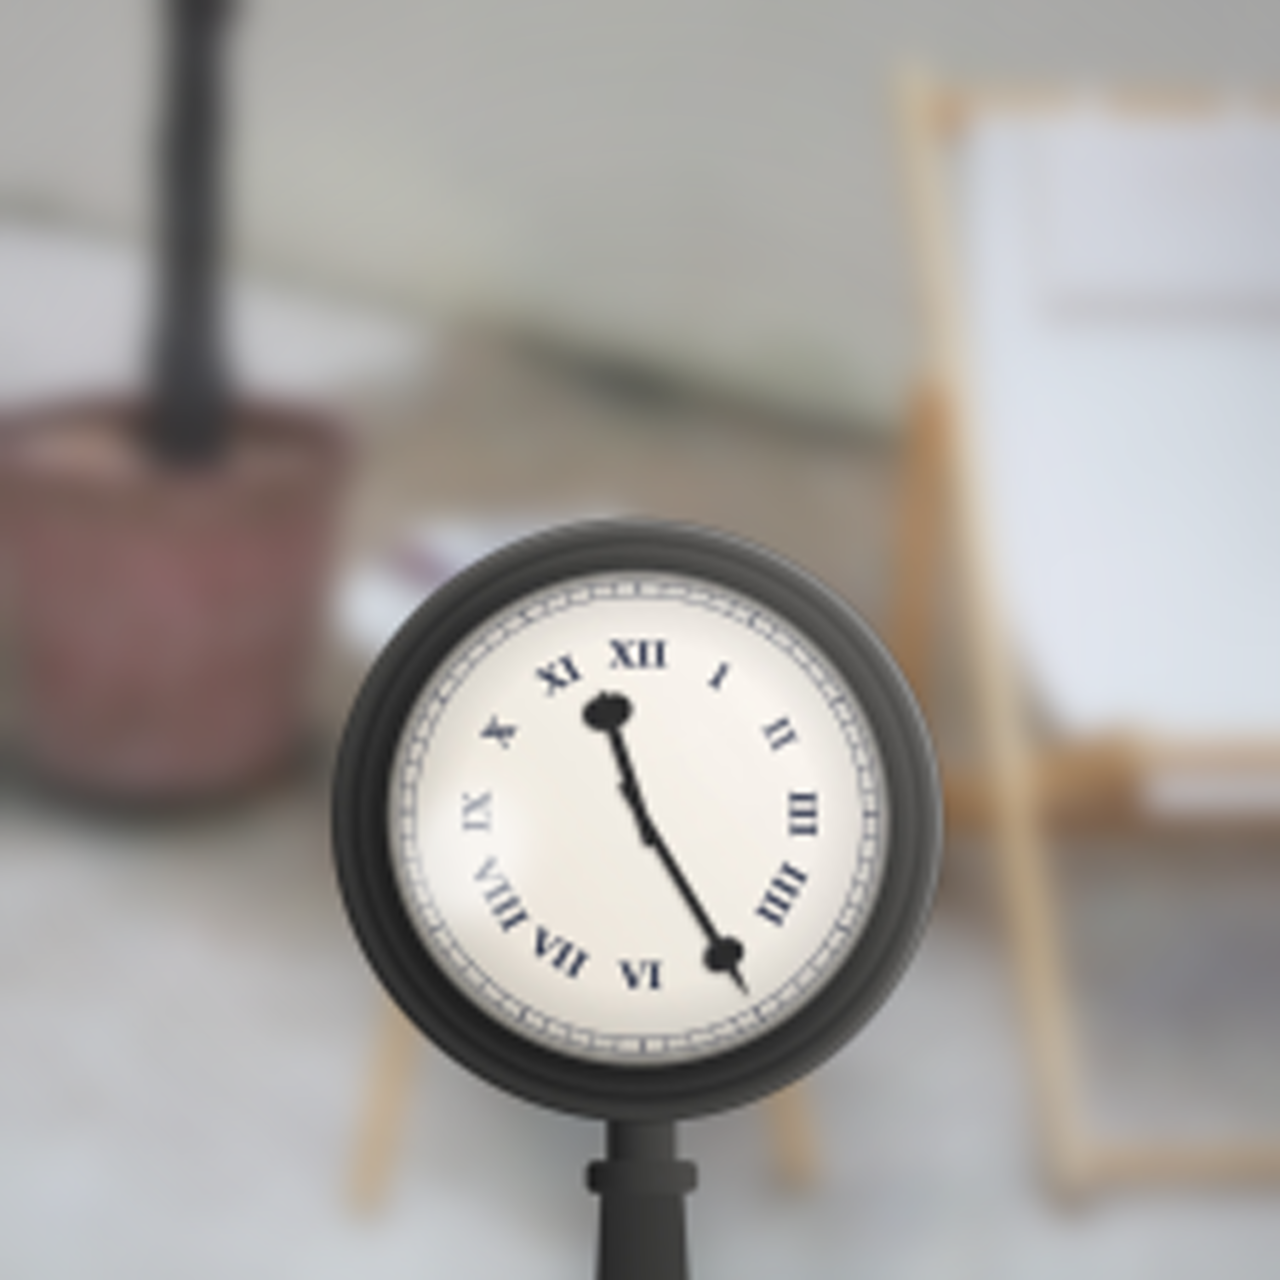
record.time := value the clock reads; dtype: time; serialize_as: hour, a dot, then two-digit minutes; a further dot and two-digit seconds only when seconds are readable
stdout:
11.25
